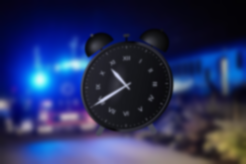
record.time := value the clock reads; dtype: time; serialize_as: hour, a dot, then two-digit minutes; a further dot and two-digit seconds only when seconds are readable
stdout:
10.40
